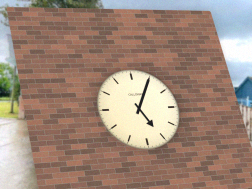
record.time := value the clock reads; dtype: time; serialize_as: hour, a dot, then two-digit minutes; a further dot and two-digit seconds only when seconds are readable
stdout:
5.05
